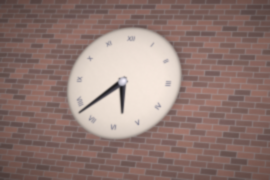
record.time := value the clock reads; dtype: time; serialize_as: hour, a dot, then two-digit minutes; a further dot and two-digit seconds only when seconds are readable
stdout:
5.38
